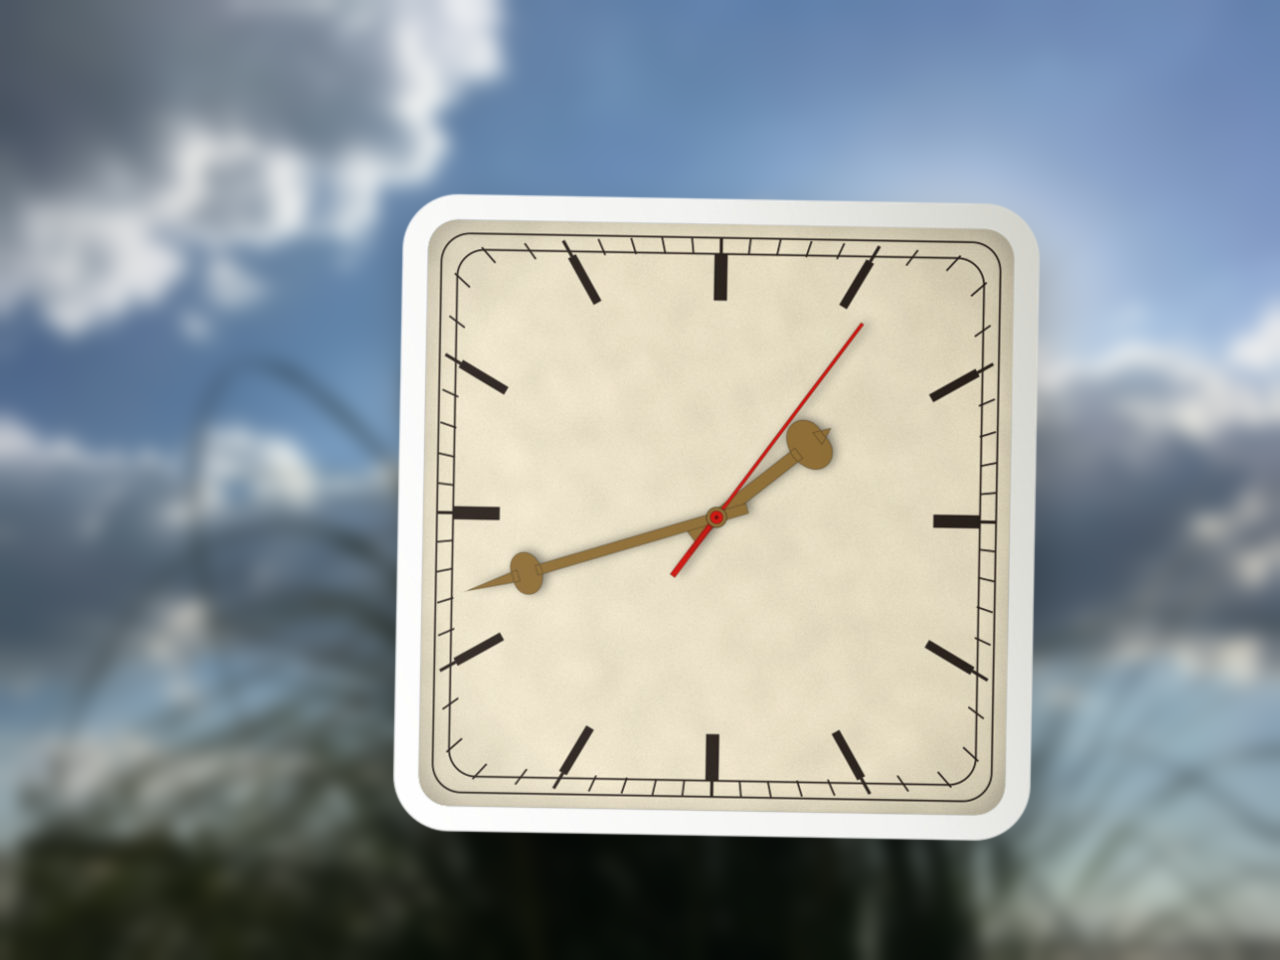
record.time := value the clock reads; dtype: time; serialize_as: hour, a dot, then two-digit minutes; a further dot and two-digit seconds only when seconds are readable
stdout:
1.42.06
